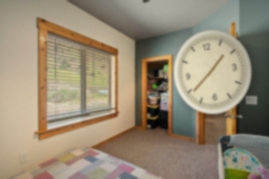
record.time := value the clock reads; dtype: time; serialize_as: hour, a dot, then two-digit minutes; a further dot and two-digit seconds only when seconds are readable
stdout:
1.39
